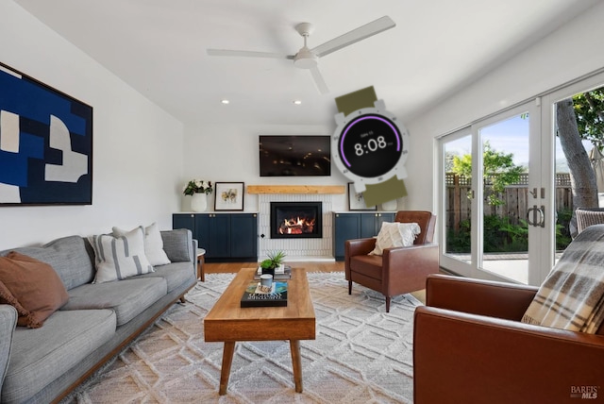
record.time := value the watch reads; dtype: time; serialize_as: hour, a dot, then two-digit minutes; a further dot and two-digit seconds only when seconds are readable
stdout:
8.08
